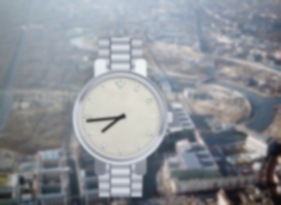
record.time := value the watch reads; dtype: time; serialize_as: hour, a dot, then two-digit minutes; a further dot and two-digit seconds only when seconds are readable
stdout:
7.44
